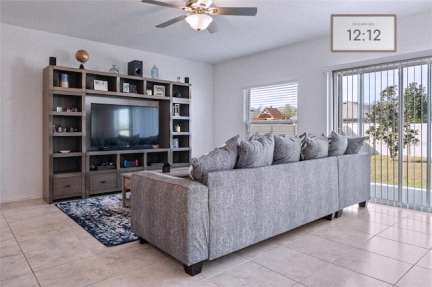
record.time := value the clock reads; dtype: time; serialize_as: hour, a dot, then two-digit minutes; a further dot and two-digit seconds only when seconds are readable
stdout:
12.12
